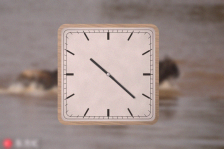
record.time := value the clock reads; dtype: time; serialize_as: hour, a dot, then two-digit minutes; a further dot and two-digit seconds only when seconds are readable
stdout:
10.22
